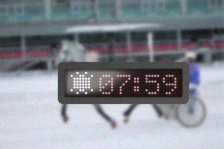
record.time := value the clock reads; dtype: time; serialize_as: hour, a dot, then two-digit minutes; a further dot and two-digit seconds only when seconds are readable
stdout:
7.59
